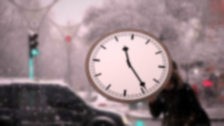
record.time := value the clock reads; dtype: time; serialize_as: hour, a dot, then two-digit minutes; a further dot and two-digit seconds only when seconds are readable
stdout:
11.24
